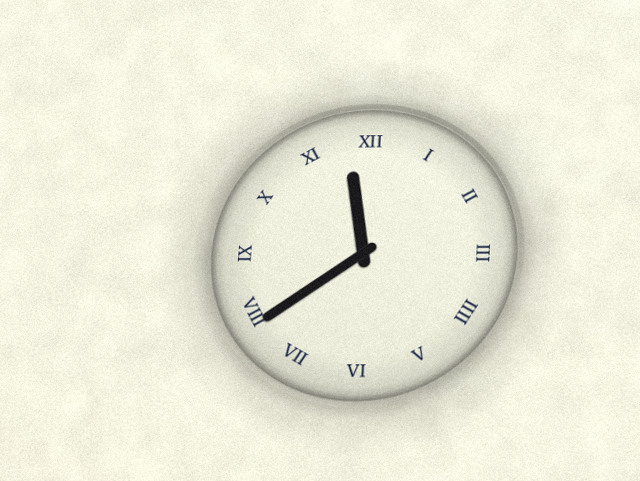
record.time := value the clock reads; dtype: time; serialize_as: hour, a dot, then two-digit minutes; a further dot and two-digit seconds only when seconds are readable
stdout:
11.39
